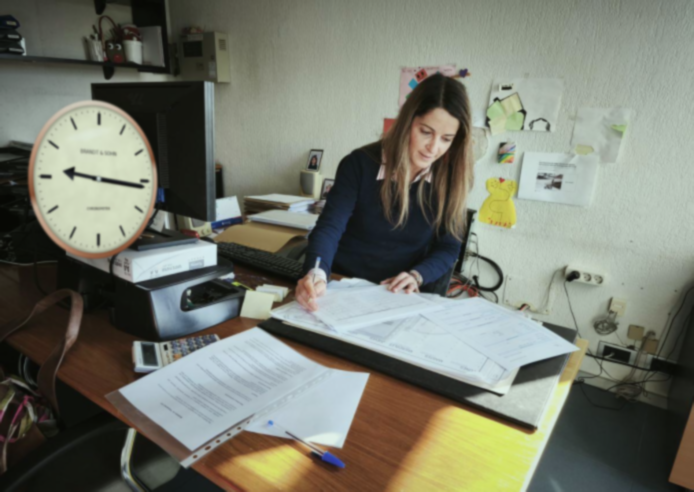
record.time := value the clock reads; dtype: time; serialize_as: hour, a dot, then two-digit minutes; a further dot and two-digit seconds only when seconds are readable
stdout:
9.16
